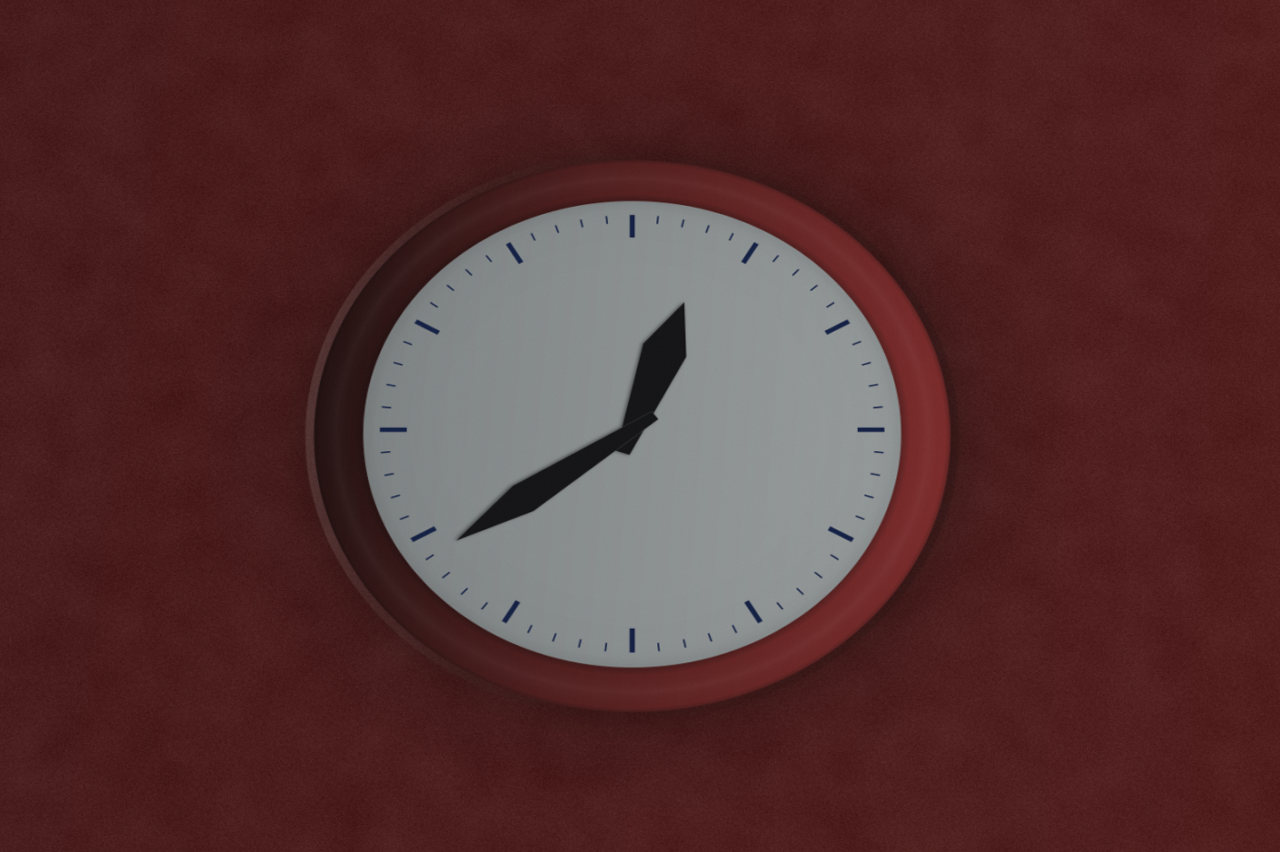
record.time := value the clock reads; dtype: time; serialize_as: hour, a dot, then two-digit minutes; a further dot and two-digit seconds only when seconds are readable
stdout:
12.39
